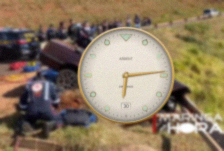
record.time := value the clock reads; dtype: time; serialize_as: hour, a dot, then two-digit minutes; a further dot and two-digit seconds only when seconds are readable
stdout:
6.14
